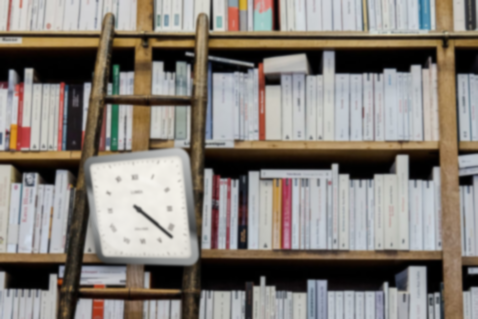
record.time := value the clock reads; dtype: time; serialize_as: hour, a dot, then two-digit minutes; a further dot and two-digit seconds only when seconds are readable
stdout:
4.22
